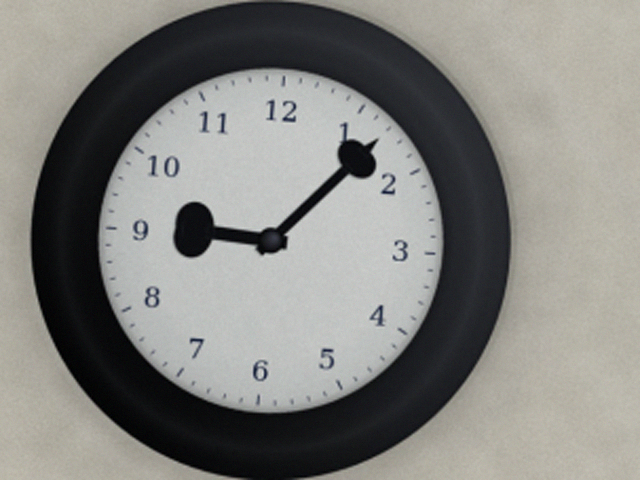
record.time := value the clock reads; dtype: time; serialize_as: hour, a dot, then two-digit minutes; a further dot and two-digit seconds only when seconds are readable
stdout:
9.07
